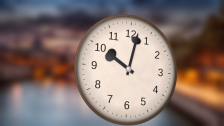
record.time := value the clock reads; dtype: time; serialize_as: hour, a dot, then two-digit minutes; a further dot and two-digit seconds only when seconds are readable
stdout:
10.02
